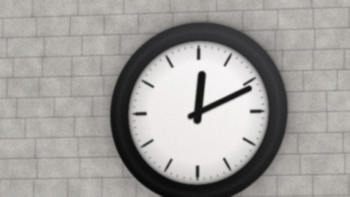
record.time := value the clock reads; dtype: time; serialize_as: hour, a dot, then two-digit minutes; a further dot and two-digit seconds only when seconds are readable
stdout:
12.11
